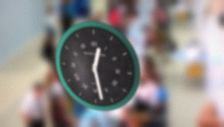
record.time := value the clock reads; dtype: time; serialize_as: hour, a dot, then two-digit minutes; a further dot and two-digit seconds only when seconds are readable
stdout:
12.28
